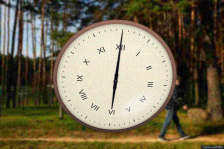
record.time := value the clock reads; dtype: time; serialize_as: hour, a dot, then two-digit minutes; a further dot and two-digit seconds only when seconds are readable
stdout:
6.00
